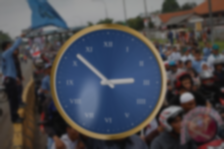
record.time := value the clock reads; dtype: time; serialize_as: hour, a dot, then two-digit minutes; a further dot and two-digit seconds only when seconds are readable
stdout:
2.52
